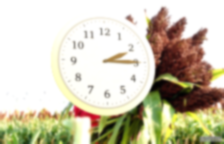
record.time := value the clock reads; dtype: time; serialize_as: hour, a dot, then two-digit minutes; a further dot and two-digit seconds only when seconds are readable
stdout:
2.15
